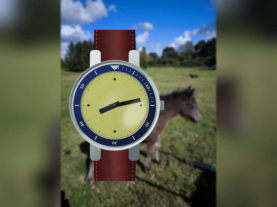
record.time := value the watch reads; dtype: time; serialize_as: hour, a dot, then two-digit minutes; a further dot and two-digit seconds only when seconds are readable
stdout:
8.13
